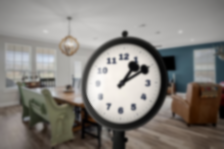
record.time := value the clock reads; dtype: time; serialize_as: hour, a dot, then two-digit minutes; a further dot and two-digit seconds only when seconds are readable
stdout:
1.10
